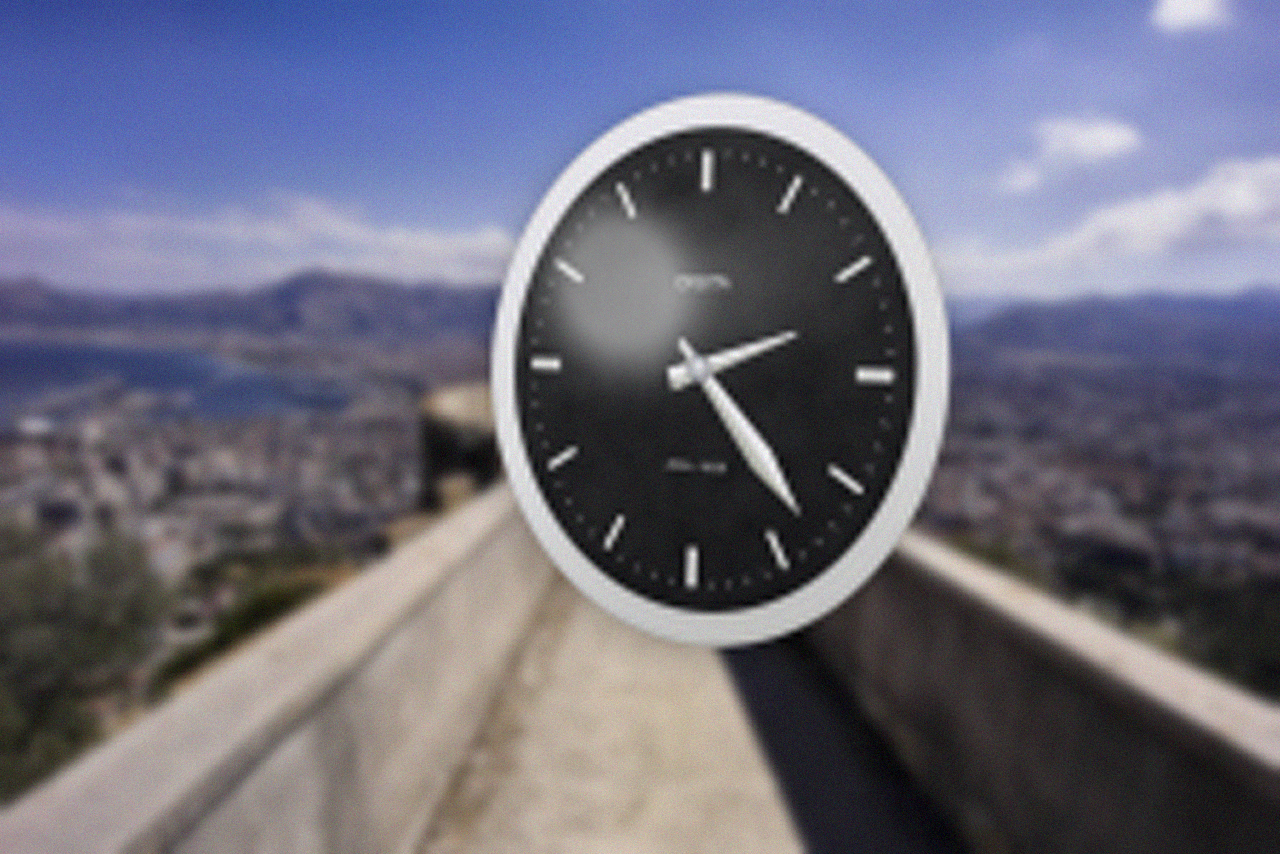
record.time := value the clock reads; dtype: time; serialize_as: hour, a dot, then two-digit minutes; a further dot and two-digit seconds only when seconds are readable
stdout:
2.23
